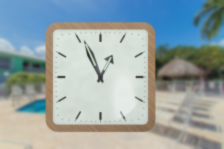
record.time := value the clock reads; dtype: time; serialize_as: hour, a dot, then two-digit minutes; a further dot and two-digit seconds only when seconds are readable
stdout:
12.56
